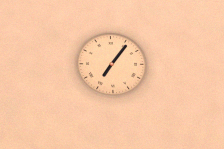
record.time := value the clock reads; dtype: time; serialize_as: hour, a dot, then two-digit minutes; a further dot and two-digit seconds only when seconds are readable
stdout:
7.06
